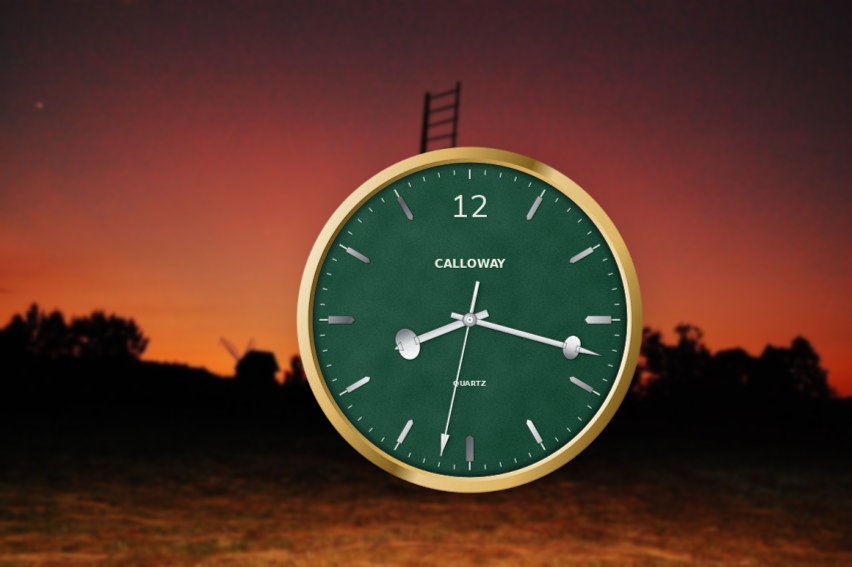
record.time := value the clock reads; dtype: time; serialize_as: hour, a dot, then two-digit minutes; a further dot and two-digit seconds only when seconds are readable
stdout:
8.17.32
